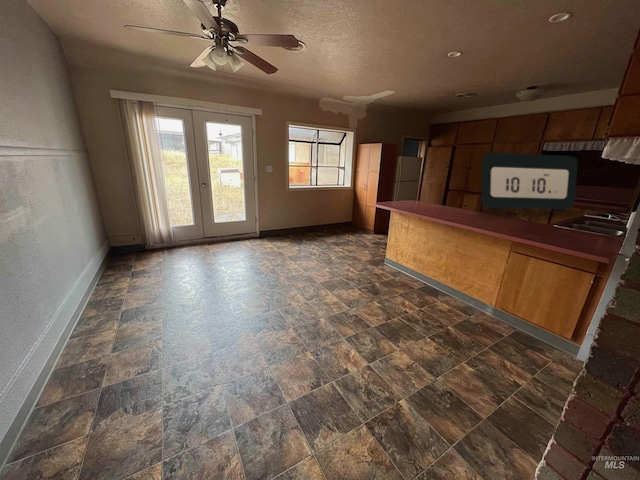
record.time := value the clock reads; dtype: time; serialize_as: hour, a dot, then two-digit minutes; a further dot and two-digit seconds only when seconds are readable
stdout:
10.10
